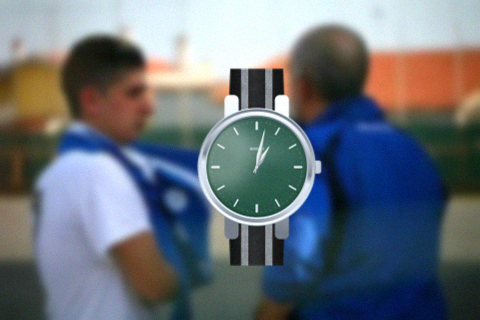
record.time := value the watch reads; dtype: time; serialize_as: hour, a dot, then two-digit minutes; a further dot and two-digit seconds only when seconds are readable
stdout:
1.02
